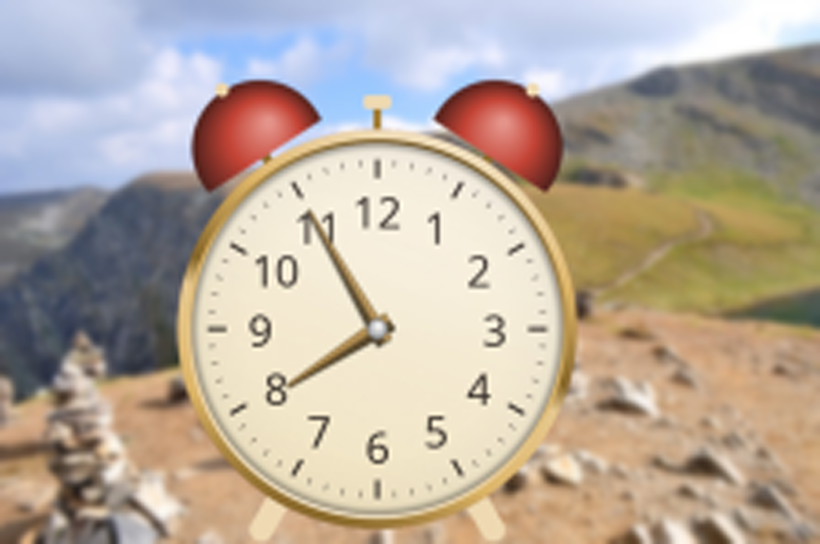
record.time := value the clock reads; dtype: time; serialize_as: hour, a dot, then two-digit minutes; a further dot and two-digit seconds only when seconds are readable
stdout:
7.55
